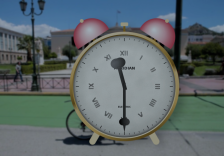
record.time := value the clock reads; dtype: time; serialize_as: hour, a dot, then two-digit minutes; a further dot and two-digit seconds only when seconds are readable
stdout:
11.30
